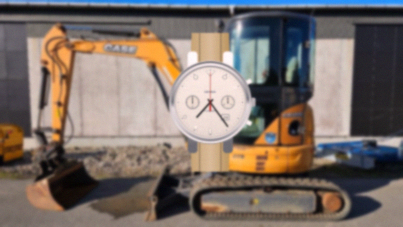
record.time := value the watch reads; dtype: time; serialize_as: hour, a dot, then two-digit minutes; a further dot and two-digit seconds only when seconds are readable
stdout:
7.24
